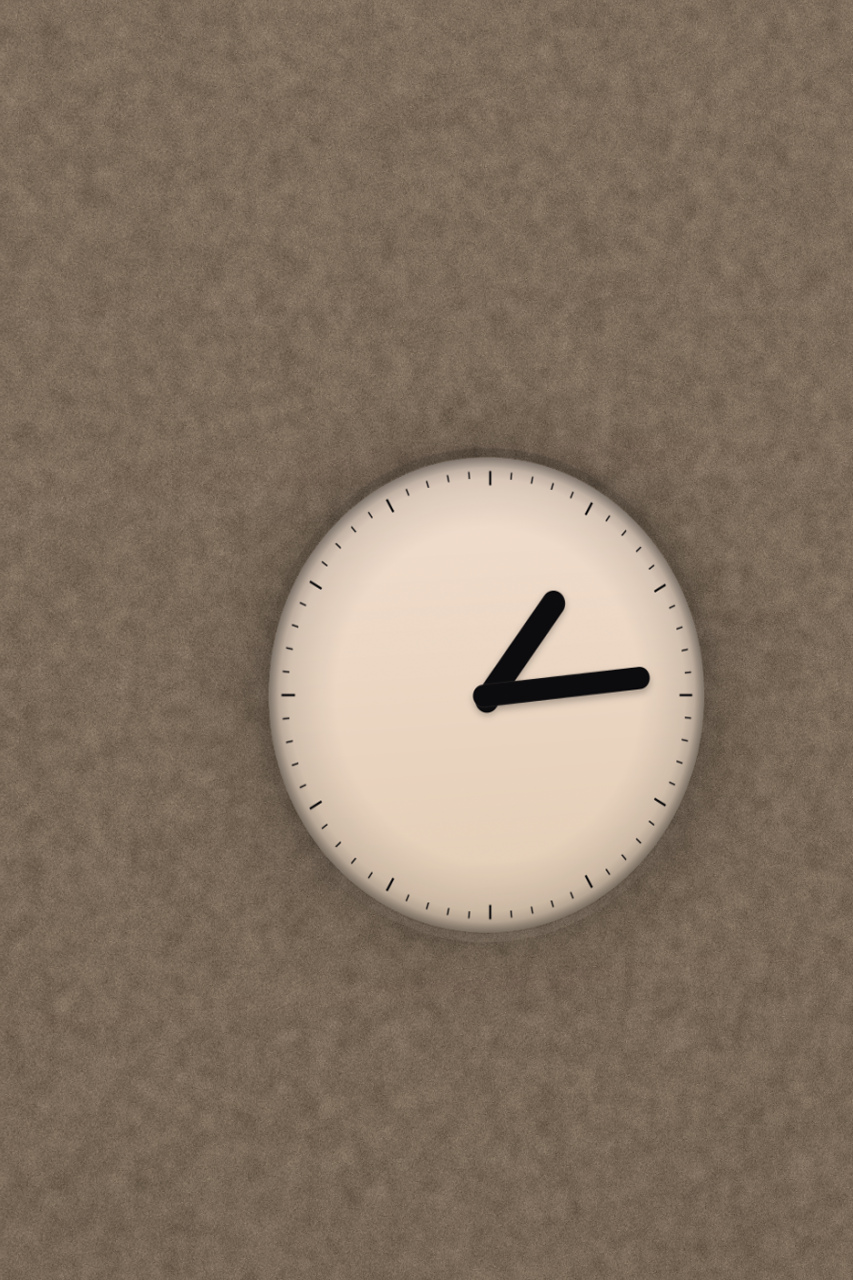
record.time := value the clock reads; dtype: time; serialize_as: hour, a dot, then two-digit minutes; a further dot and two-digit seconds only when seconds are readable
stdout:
1.14
